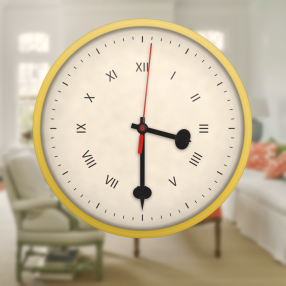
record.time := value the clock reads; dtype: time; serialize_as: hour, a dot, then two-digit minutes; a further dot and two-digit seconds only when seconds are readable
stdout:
3.30.01
